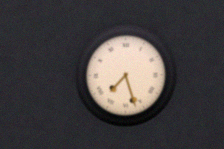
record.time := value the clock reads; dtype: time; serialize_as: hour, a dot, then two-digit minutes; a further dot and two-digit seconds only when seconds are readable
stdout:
7.27
